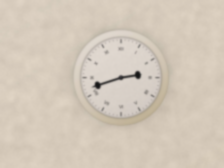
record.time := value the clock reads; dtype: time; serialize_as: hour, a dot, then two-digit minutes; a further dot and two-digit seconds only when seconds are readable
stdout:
2.42
